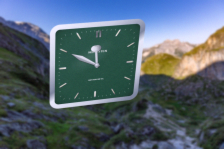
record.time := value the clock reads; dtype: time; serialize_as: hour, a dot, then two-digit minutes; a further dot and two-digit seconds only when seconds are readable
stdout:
11.50
